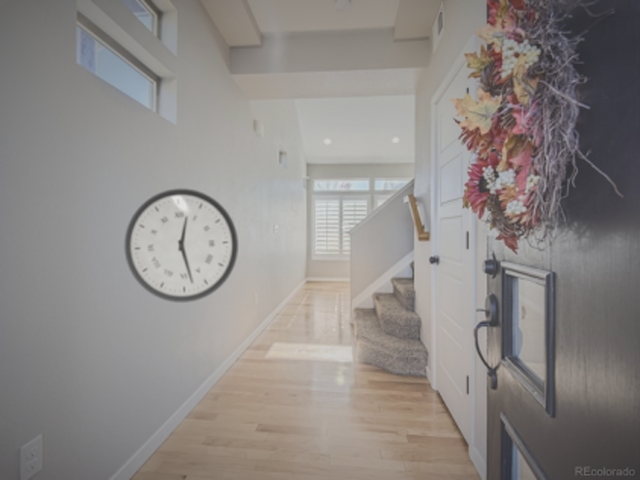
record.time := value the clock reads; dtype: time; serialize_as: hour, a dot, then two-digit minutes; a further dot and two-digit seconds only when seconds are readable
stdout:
12.28
